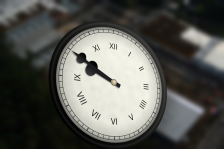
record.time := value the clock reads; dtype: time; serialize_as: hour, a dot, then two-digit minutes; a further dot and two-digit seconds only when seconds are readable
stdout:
9.50
